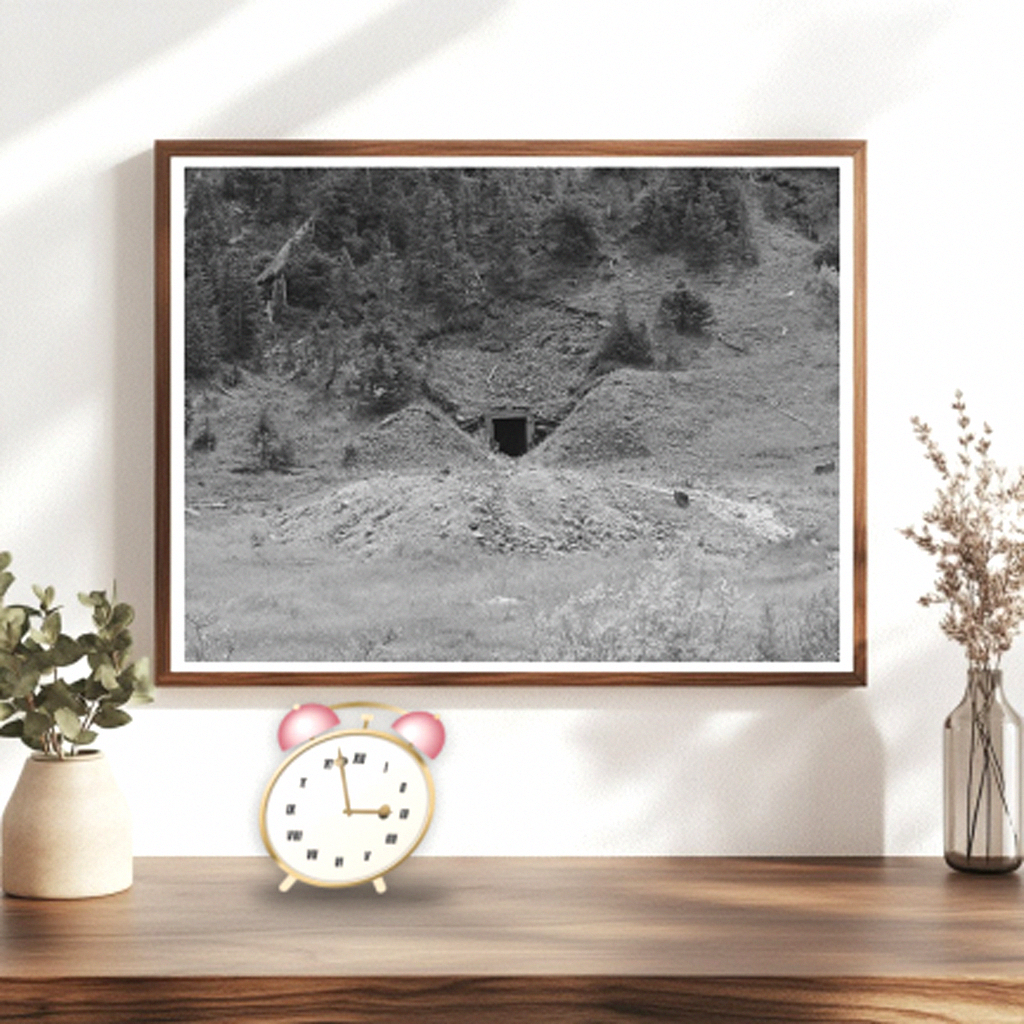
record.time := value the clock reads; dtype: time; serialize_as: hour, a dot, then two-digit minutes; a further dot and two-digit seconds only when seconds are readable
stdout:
2.57
